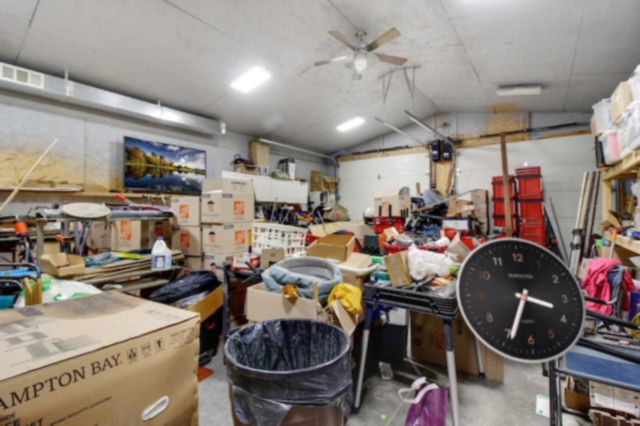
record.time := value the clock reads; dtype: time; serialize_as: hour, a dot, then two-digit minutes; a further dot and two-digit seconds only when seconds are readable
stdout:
3.34
